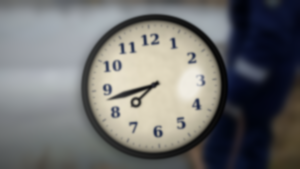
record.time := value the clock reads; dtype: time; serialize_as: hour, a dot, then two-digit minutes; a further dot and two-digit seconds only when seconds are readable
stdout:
7.43
